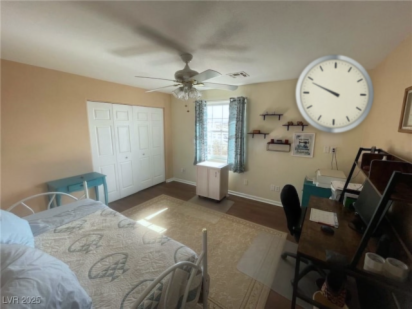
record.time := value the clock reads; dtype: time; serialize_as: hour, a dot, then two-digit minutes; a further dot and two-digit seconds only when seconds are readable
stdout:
9.49
